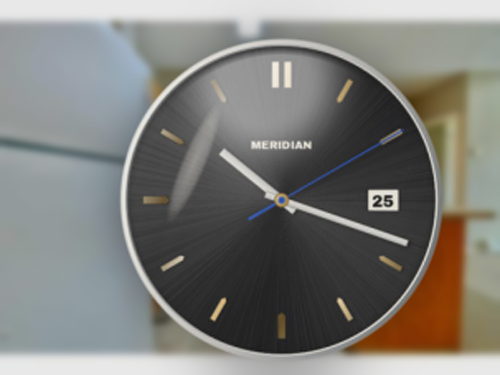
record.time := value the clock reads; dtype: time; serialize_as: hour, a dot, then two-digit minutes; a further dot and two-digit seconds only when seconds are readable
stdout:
10.18.10
